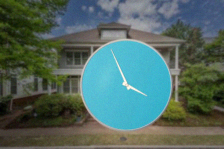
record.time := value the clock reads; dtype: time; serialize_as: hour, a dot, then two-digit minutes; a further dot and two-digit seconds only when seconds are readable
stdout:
3.56
